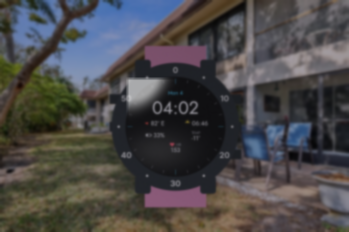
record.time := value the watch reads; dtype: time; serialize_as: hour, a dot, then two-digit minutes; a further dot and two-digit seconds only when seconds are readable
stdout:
4.02
